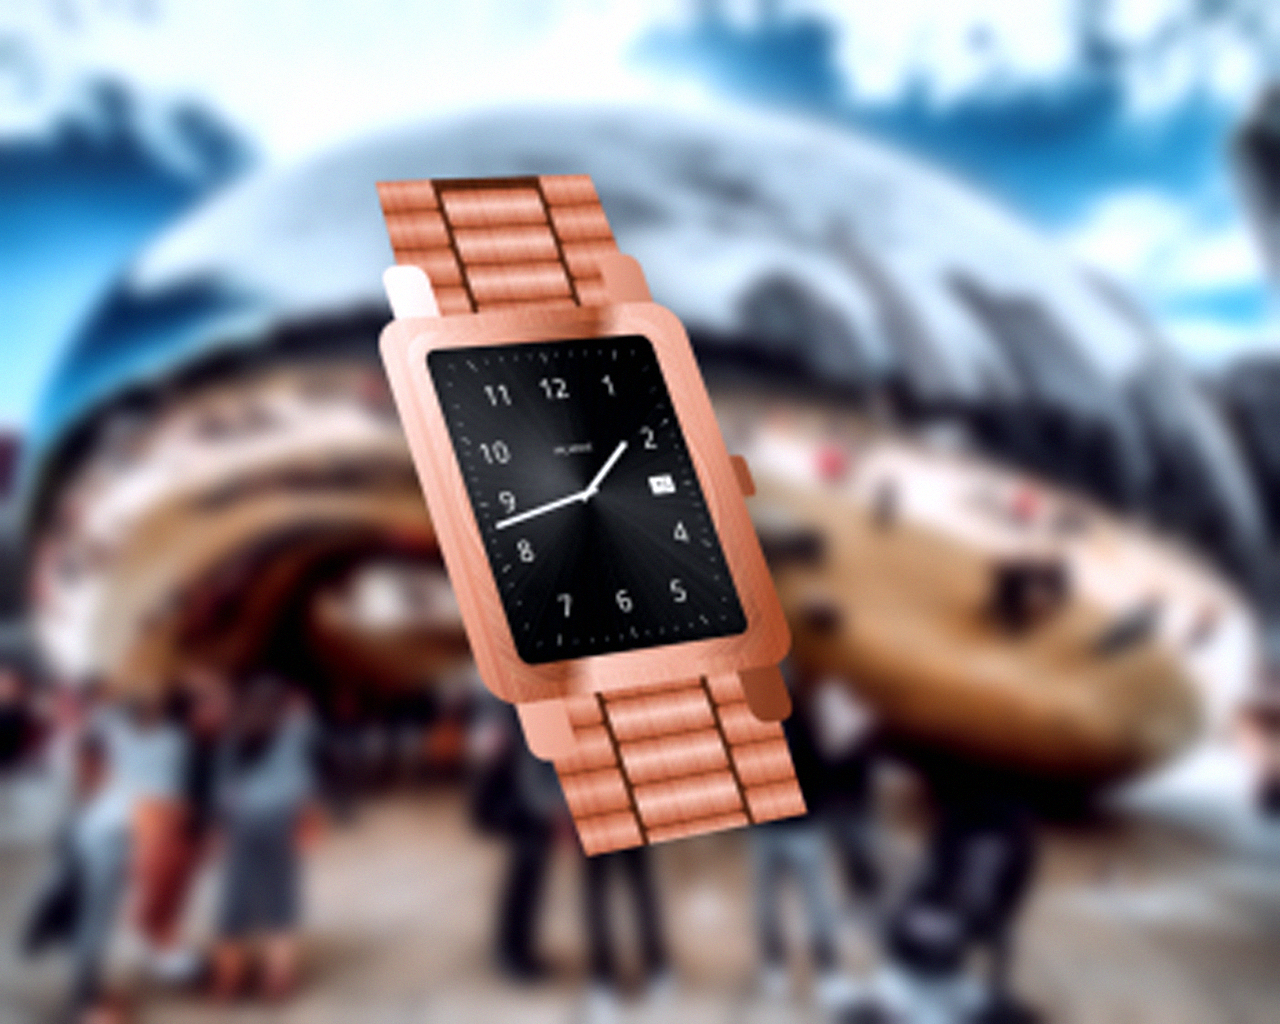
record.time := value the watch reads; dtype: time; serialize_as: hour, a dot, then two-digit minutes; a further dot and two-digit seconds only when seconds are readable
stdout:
1.43
